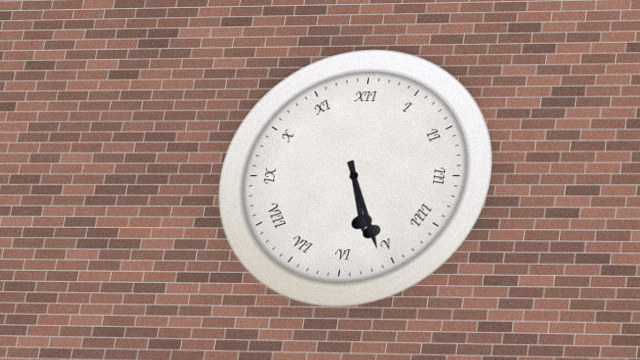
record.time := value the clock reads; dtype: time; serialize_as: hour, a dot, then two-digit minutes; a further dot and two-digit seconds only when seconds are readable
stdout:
5.26
